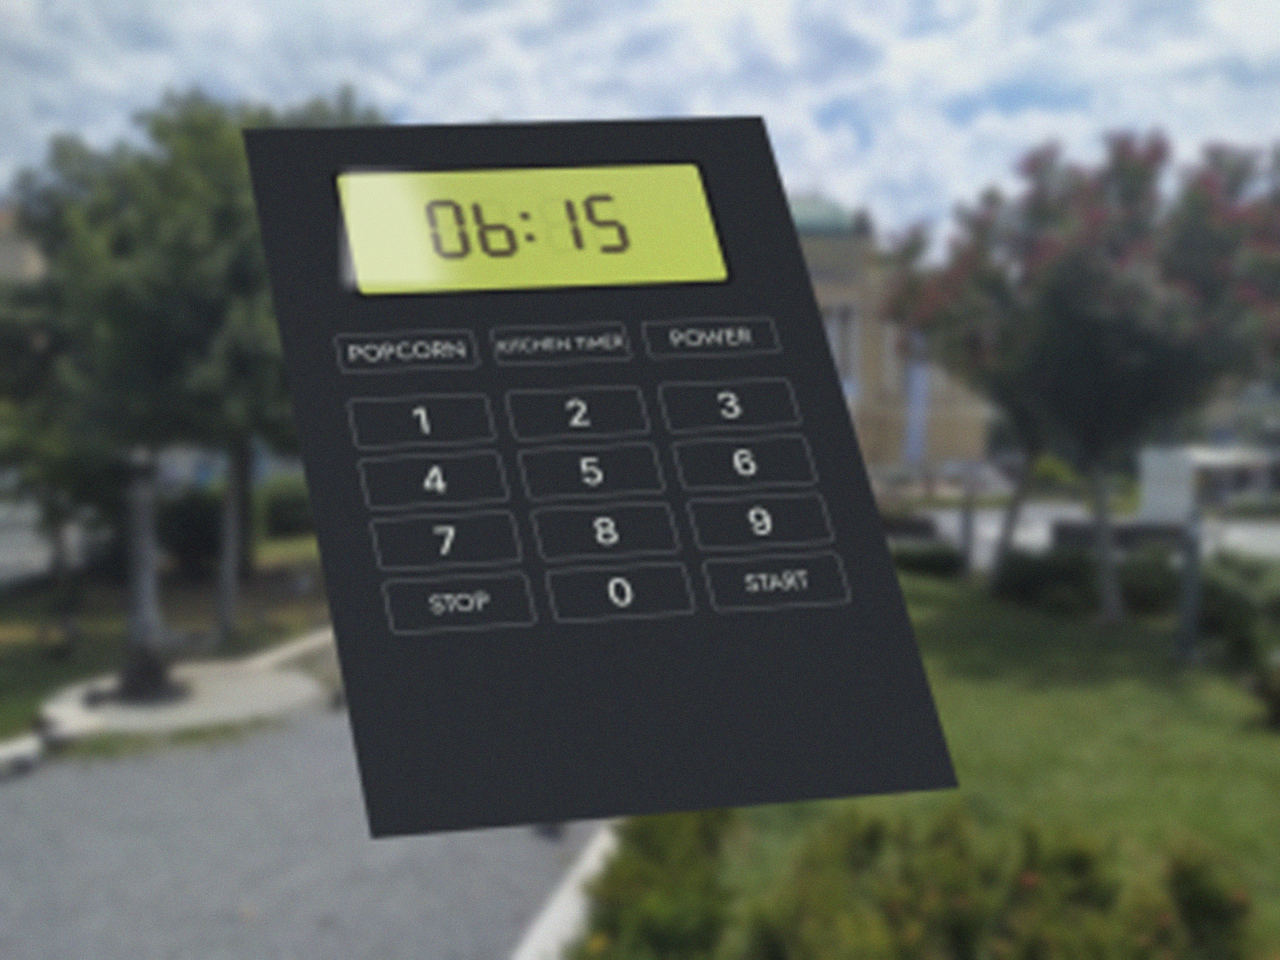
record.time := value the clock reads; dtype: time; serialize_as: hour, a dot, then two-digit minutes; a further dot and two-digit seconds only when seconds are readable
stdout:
6.15
